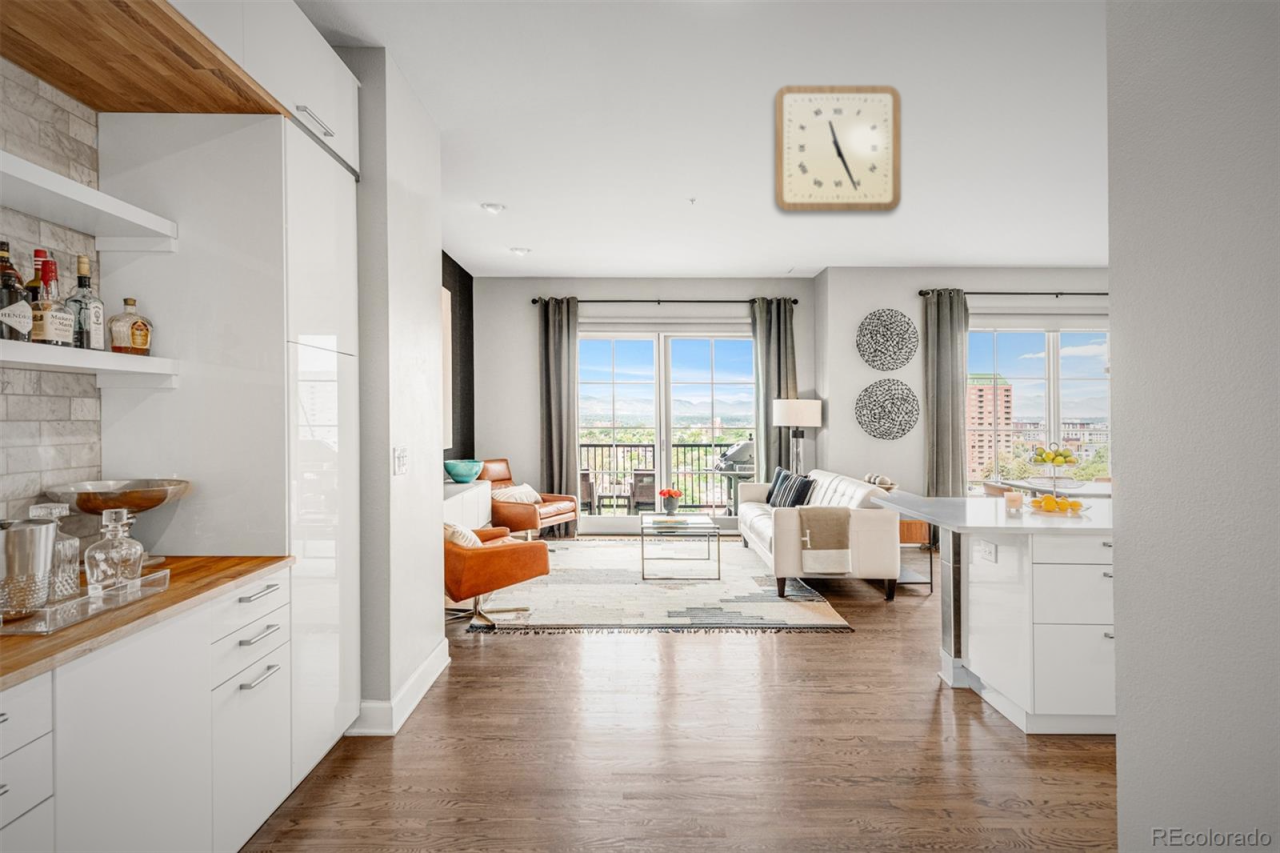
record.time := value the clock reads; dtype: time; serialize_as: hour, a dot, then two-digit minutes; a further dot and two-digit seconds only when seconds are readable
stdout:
11.26
